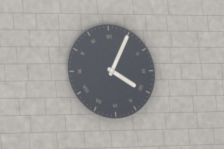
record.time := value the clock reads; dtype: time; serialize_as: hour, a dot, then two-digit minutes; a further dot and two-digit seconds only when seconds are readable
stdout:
4.05
